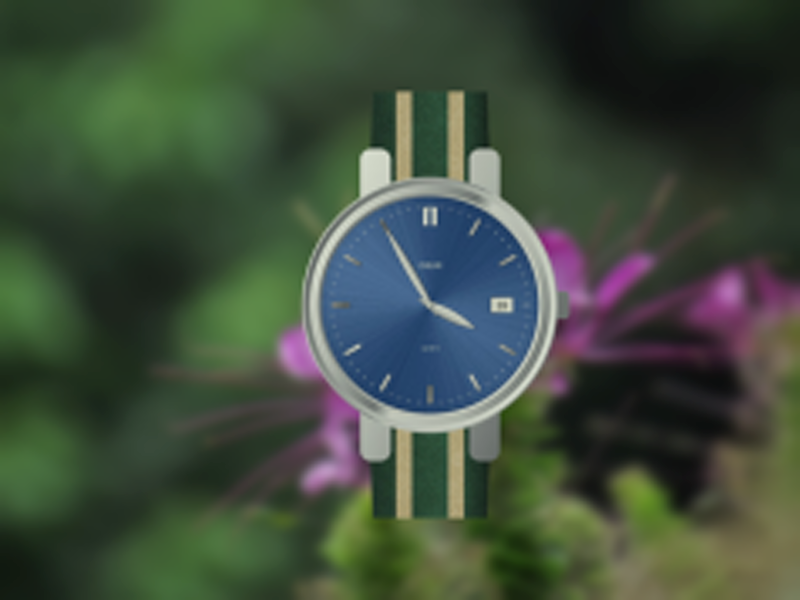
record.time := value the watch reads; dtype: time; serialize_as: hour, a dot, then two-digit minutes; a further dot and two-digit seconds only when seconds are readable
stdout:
3.55
